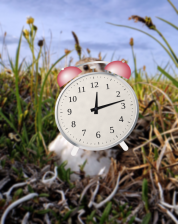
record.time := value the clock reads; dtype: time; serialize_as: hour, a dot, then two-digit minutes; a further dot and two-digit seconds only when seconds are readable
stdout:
12.13
